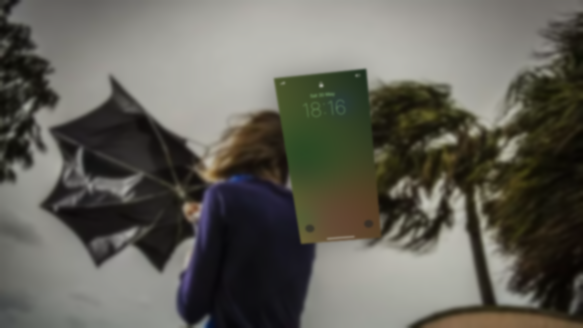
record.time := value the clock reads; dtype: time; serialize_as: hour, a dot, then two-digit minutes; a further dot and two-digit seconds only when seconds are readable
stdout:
18.16
